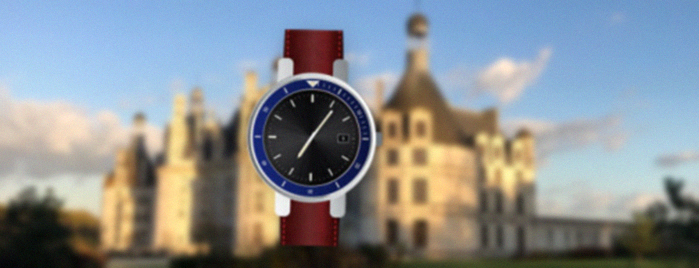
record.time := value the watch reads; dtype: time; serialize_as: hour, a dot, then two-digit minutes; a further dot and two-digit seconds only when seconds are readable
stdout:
7.06
